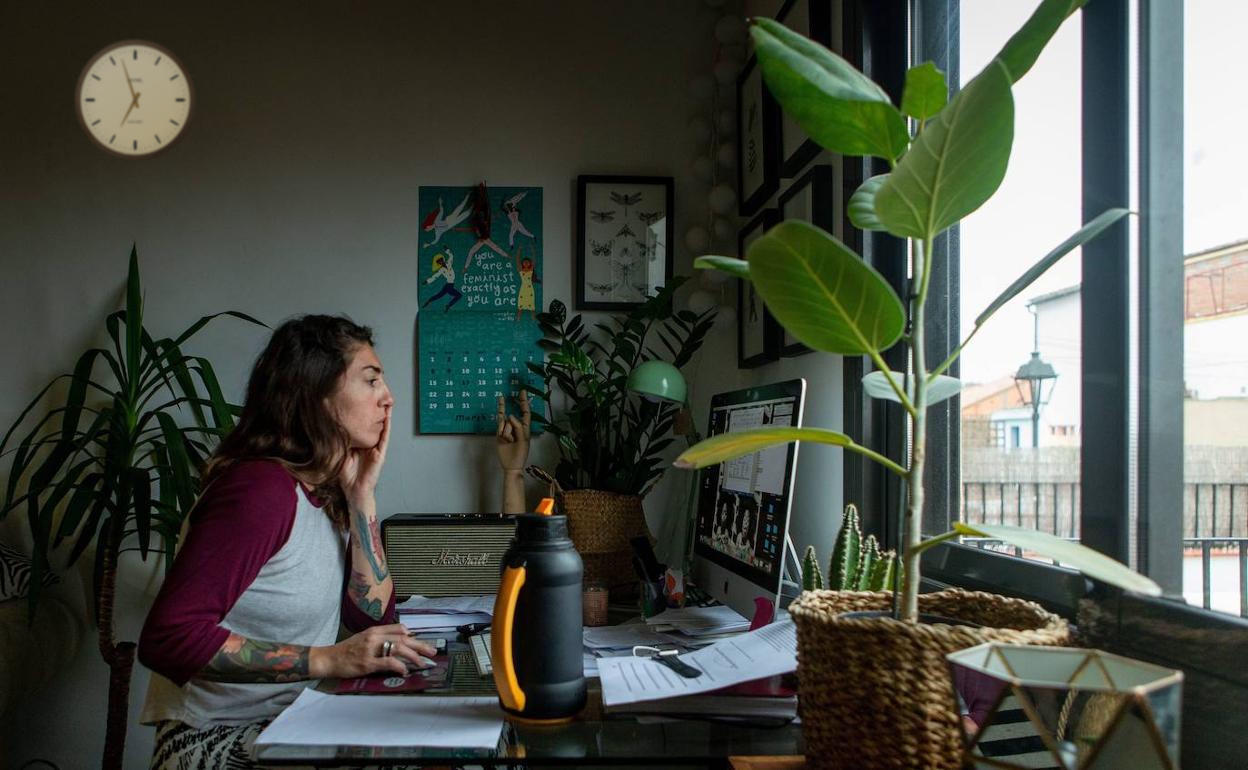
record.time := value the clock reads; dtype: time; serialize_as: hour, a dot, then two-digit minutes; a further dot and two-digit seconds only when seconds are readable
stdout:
6.57
